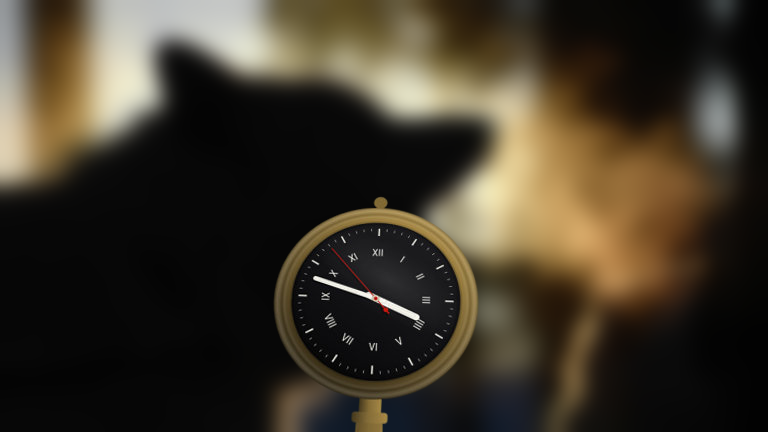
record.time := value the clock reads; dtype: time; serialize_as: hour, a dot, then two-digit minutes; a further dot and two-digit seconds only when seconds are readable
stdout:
3.47.53
